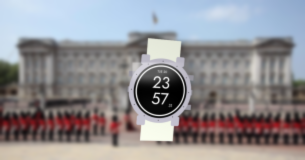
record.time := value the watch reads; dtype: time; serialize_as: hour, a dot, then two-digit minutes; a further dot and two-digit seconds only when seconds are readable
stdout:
23.57
